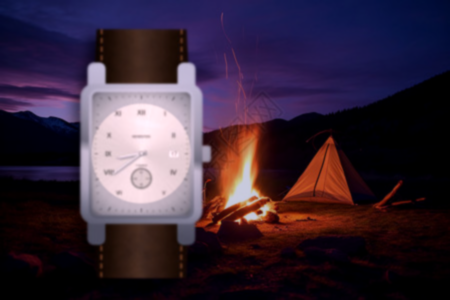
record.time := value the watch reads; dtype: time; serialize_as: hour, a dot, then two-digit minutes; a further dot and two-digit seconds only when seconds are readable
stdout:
8.39
